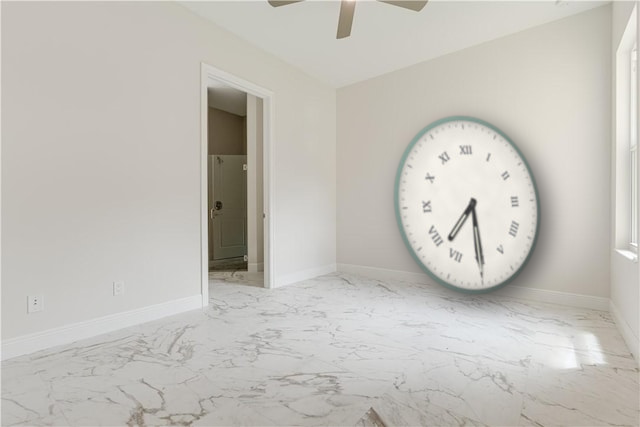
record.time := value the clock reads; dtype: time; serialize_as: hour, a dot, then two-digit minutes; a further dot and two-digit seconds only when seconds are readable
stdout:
7.30
